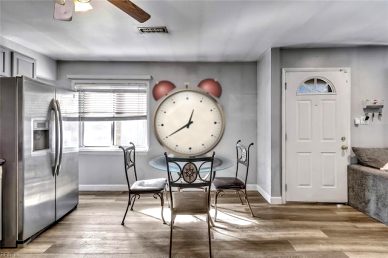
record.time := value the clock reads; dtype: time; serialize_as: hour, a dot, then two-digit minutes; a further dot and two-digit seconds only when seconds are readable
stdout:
12.40
